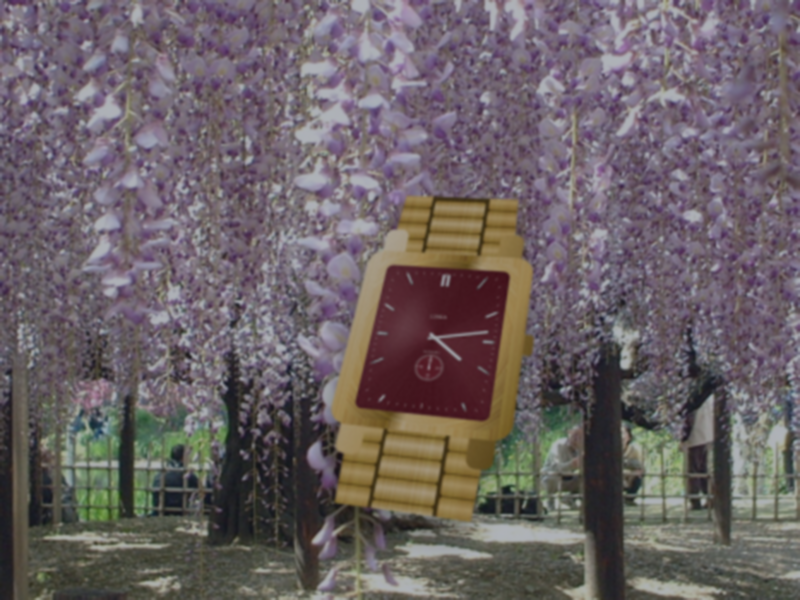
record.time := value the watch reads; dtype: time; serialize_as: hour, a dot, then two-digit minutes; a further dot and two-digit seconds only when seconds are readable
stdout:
4.13
